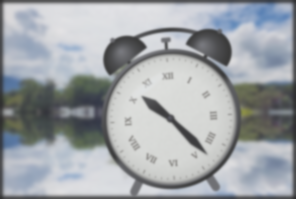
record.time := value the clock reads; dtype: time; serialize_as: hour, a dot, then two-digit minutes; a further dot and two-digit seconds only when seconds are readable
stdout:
10.23
